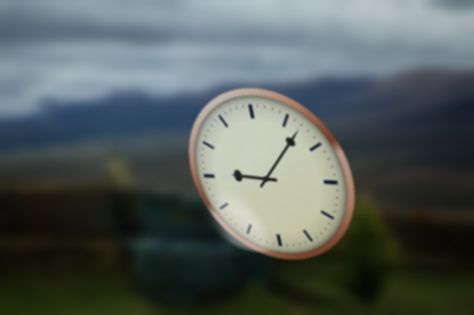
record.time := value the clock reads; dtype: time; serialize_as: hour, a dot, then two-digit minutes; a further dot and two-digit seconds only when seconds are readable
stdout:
9.07
